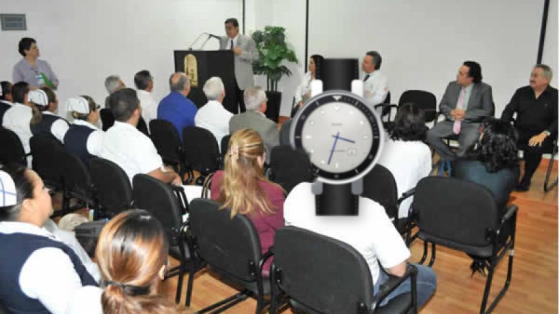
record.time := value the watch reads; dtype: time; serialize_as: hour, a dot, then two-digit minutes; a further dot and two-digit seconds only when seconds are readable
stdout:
3.33
